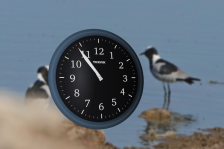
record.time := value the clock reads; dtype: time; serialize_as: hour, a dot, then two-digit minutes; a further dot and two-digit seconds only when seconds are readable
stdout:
10.54
